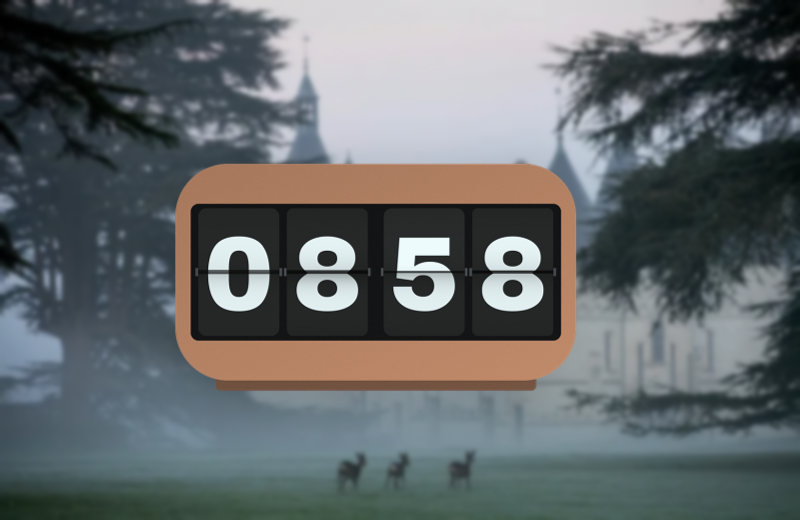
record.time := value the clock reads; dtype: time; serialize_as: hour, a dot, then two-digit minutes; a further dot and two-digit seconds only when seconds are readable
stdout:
8.58
